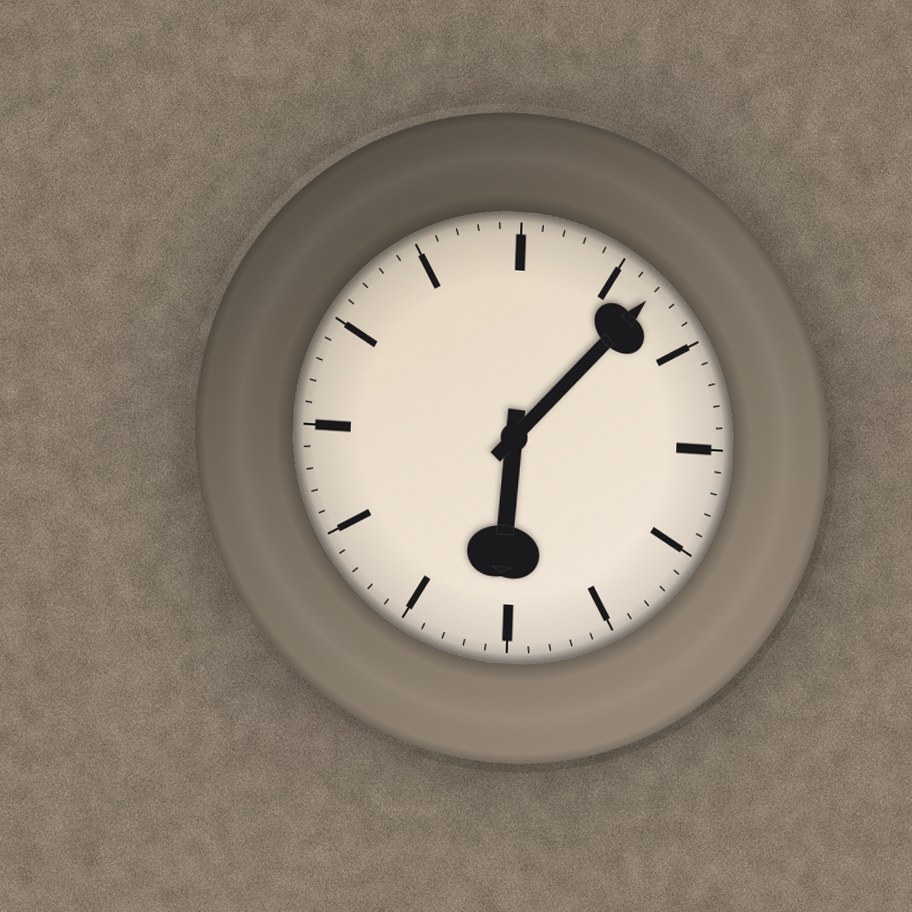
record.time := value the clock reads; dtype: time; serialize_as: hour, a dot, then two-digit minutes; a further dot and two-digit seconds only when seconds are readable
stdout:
6.07
